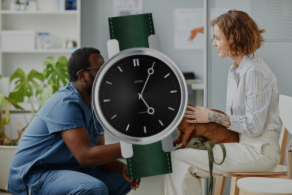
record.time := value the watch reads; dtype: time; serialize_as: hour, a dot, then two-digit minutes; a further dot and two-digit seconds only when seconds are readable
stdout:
5.05
